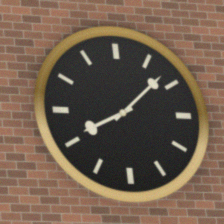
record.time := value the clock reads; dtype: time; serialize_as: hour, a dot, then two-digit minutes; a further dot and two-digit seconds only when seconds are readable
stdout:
8.08
